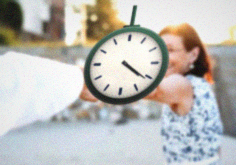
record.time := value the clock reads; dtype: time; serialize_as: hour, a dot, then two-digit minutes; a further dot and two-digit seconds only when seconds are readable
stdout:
4.21
